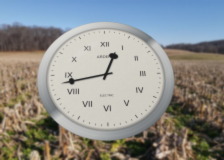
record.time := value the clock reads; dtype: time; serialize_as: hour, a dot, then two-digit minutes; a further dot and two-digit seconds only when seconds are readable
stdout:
12.43
